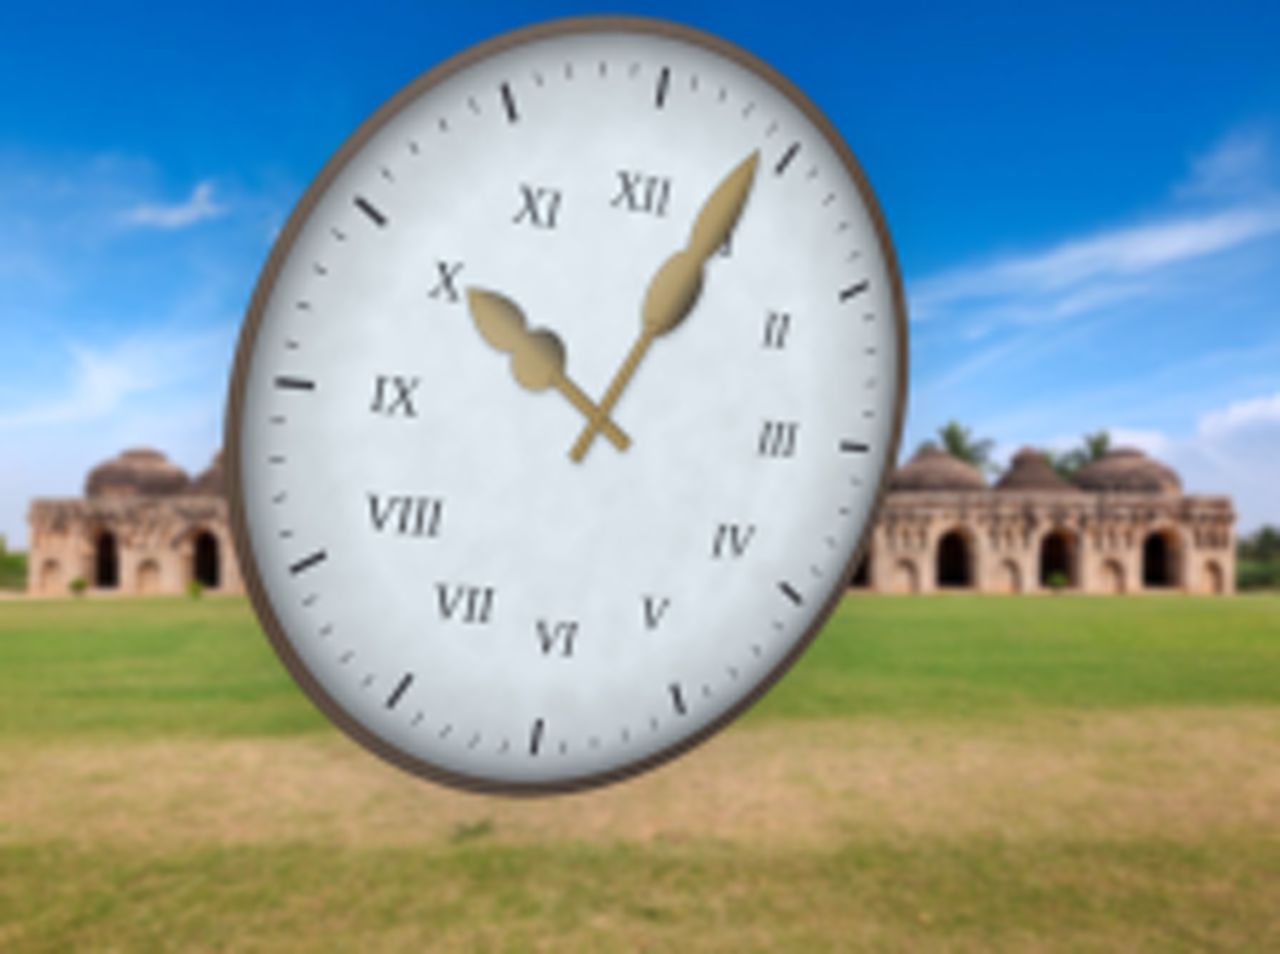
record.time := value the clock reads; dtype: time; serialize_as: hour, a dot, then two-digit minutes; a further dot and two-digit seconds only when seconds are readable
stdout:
10.04
